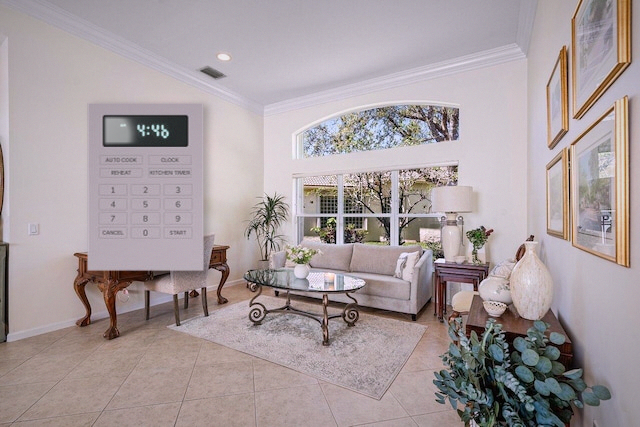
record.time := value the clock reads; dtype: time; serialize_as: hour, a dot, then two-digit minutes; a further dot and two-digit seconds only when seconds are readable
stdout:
4.46
